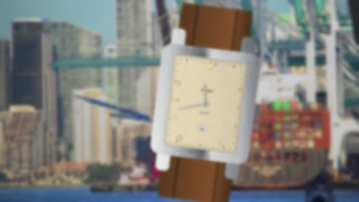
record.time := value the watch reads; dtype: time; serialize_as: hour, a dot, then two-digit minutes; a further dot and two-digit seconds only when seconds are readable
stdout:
11.42
